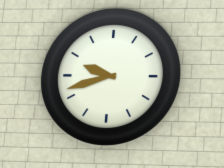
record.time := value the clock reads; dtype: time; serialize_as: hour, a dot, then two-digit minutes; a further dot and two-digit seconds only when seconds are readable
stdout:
9.42
